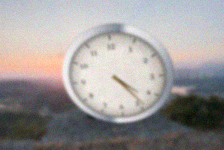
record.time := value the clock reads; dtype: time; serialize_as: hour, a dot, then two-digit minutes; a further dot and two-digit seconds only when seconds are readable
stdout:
4.24
